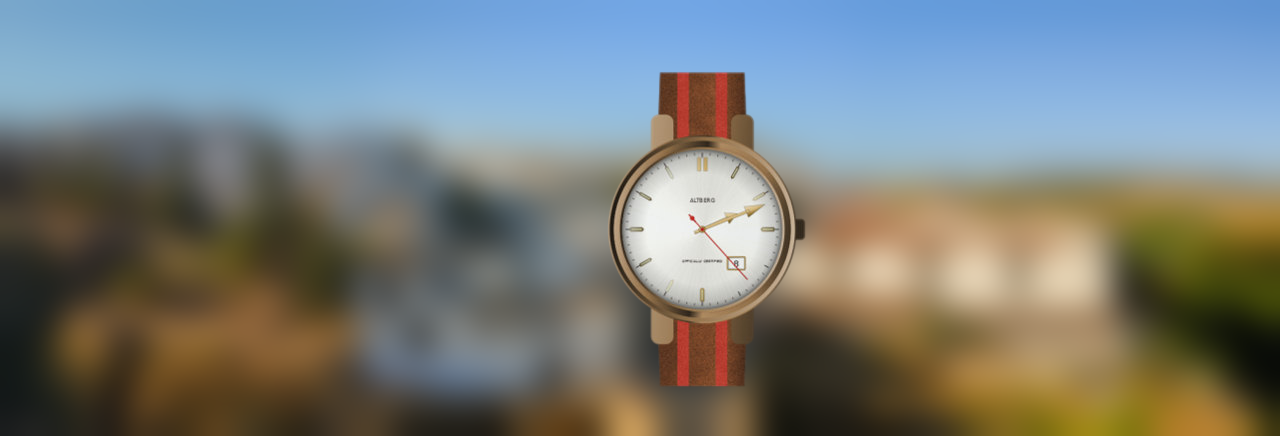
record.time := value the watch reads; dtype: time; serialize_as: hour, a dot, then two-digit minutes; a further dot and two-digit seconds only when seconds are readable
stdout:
2.11.23
